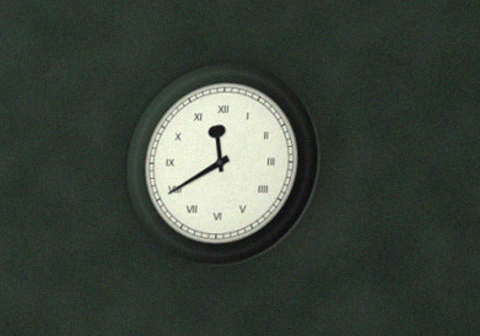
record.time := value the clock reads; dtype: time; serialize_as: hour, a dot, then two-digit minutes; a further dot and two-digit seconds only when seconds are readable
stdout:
11.40
